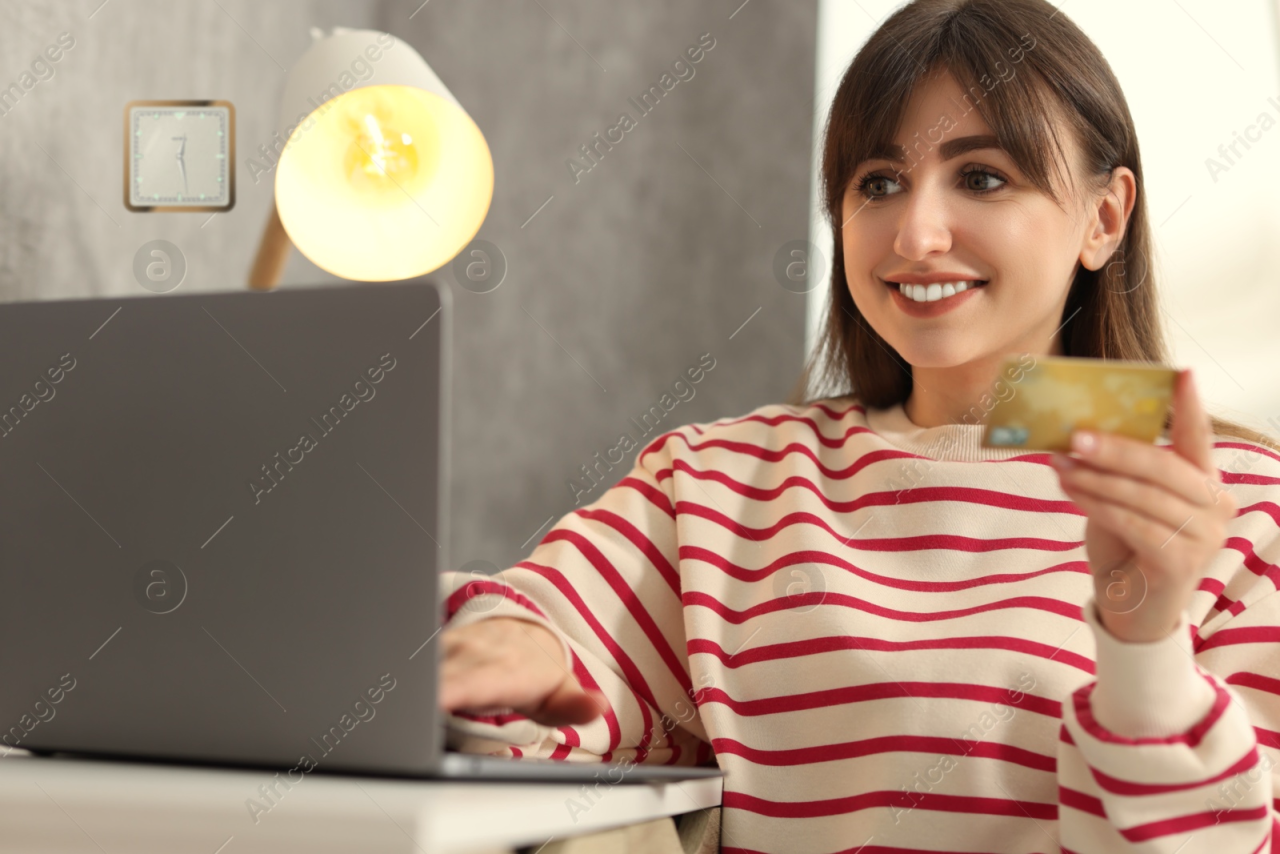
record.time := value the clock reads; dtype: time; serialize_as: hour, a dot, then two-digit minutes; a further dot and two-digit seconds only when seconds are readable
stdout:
12.28
